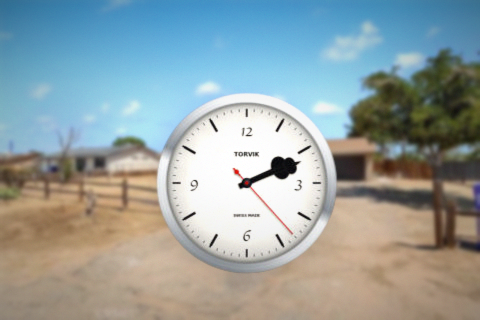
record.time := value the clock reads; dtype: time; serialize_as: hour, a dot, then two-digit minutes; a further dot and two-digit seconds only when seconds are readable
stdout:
2.11.23
